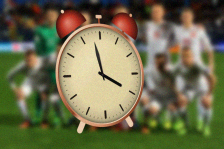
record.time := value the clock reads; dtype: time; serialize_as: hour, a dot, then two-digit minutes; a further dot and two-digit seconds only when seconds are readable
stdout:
3.58
